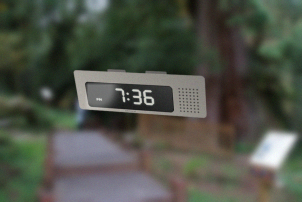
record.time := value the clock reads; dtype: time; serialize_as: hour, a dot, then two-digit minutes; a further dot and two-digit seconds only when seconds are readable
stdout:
7.36
